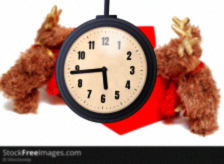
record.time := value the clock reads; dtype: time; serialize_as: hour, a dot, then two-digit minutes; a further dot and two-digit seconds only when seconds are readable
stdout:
5.44
